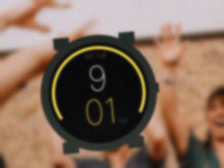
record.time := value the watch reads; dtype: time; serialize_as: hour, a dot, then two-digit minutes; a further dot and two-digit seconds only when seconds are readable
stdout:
9.01
